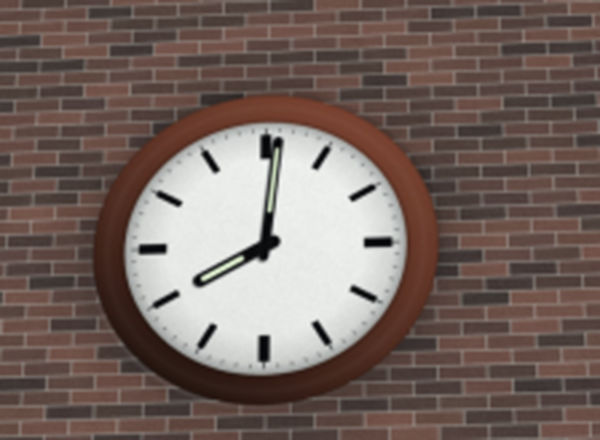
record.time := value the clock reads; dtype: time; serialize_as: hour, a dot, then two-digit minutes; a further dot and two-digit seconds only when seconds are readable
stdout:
8.01
